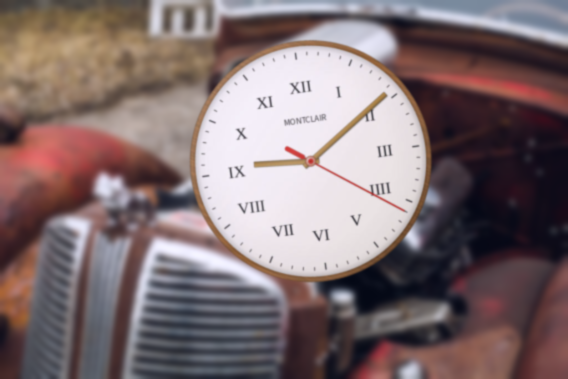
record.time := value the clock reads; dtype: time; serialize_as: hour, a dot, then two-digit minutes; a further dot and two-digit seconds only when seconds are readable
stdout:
9.09.21
